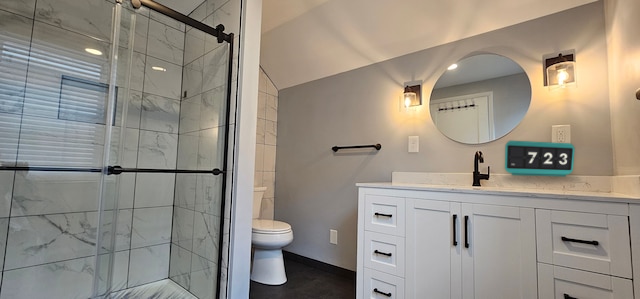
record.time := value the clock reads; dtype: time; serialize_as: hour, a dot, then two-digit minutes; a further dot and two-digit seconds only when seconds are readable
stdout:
7.23
